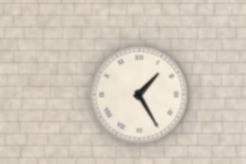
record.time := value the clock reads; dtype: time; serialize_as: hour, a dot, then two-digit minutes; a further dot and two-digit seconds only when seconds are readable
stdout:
1.25
